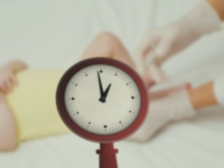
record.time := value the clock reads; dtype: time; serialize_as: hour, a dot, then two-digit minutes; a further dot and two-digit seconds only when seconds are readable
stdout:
12.59
